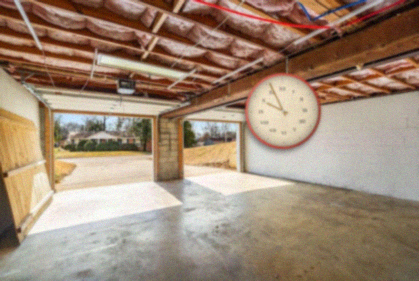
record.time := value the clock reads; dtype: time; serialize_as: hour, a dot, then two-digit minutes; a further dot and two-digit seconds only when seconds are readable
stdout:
9.56
